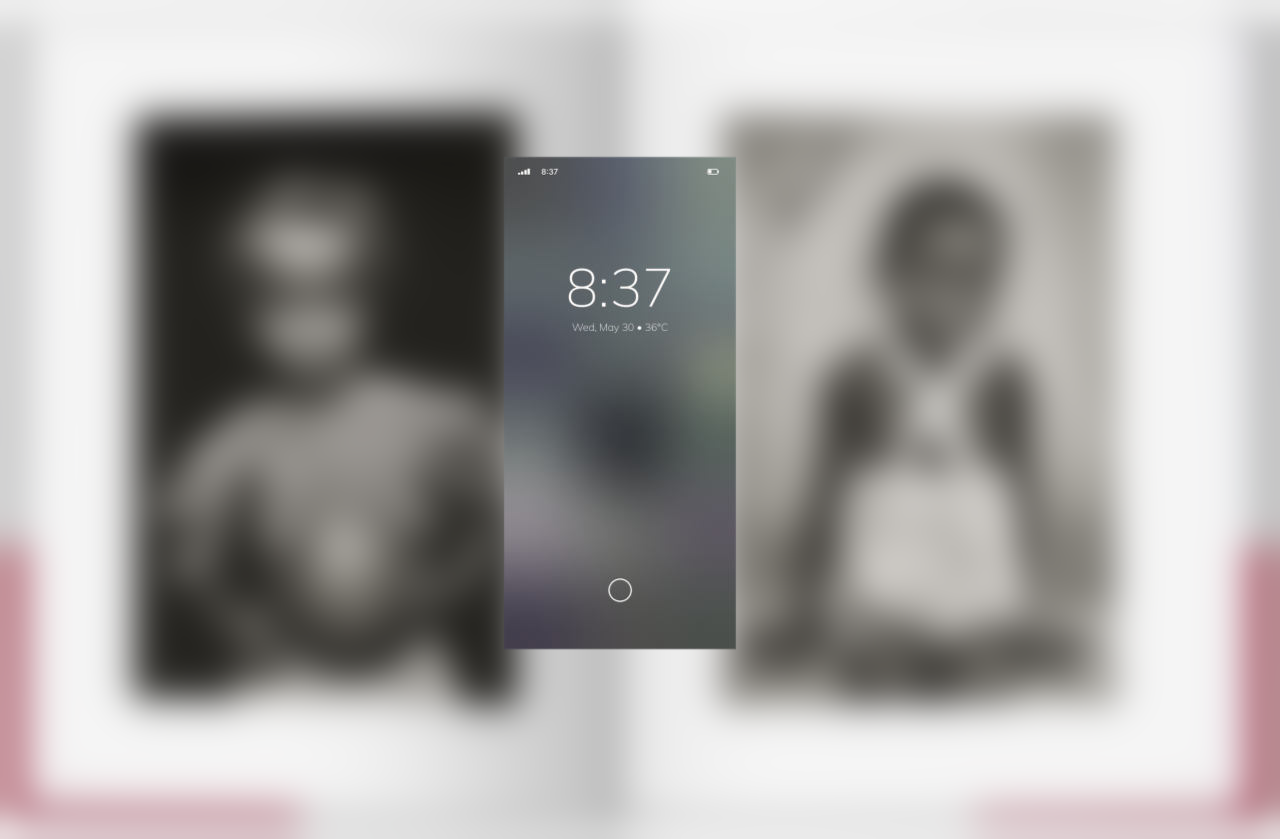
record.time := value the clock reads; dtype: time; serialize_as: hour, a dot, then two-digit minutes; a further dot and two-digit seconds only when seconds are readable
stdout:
8.37
